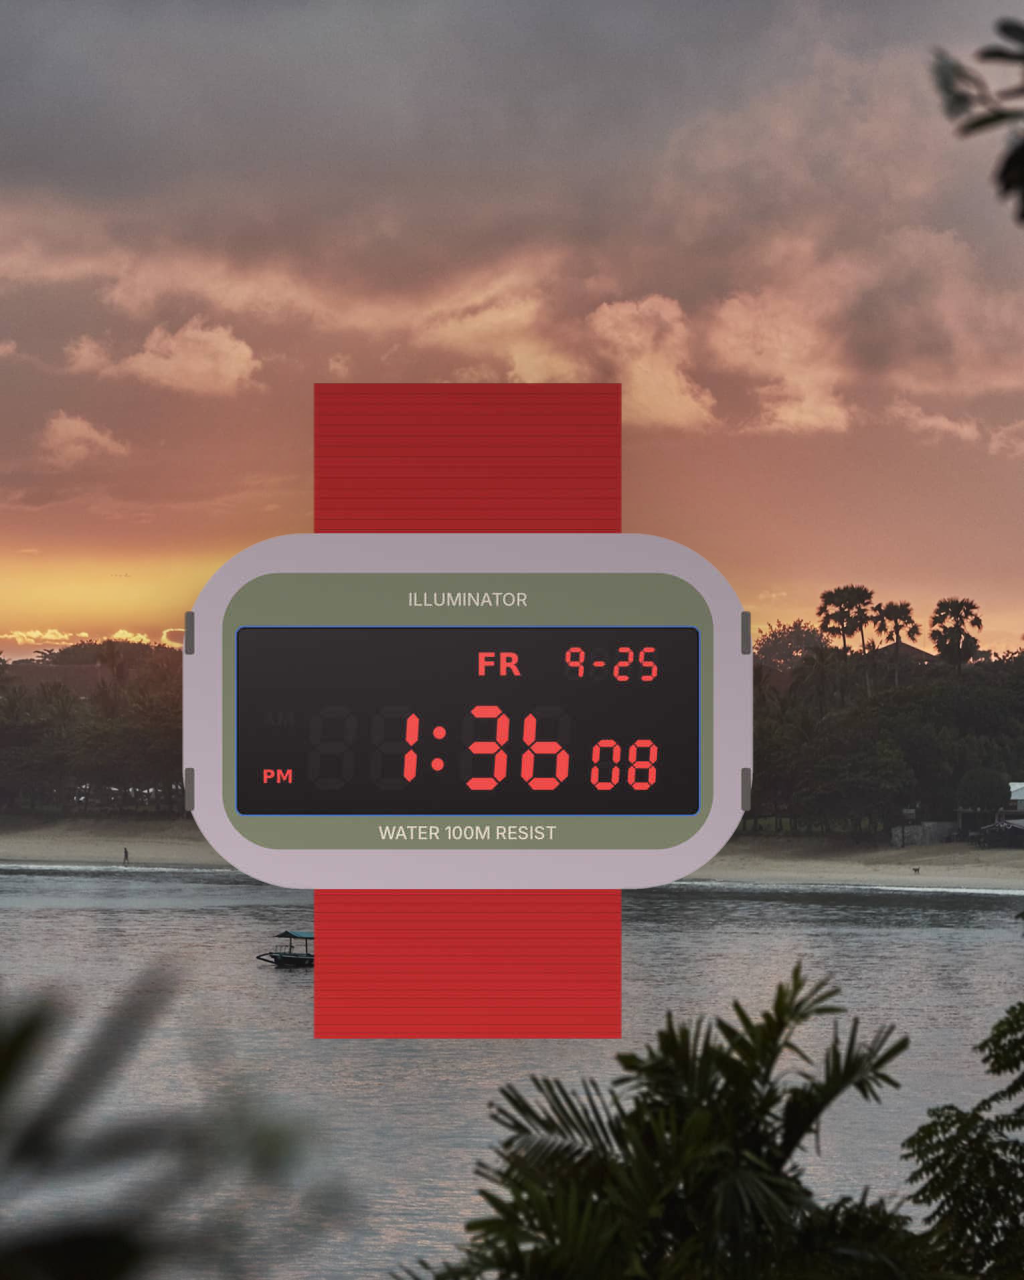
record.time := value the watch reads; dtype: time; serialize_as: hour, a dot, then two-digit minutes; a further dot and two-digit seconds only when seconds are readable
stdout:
1.36.08
